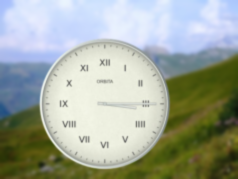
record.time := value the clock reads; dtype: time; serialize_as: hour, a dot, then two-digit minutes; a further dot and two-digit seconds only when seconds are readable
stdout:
3.15
